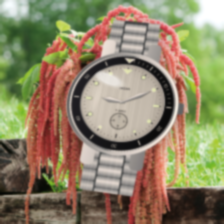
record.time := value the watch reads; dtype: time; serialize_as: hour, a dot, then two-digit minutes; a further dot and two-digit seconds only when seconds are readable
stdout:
9.10
